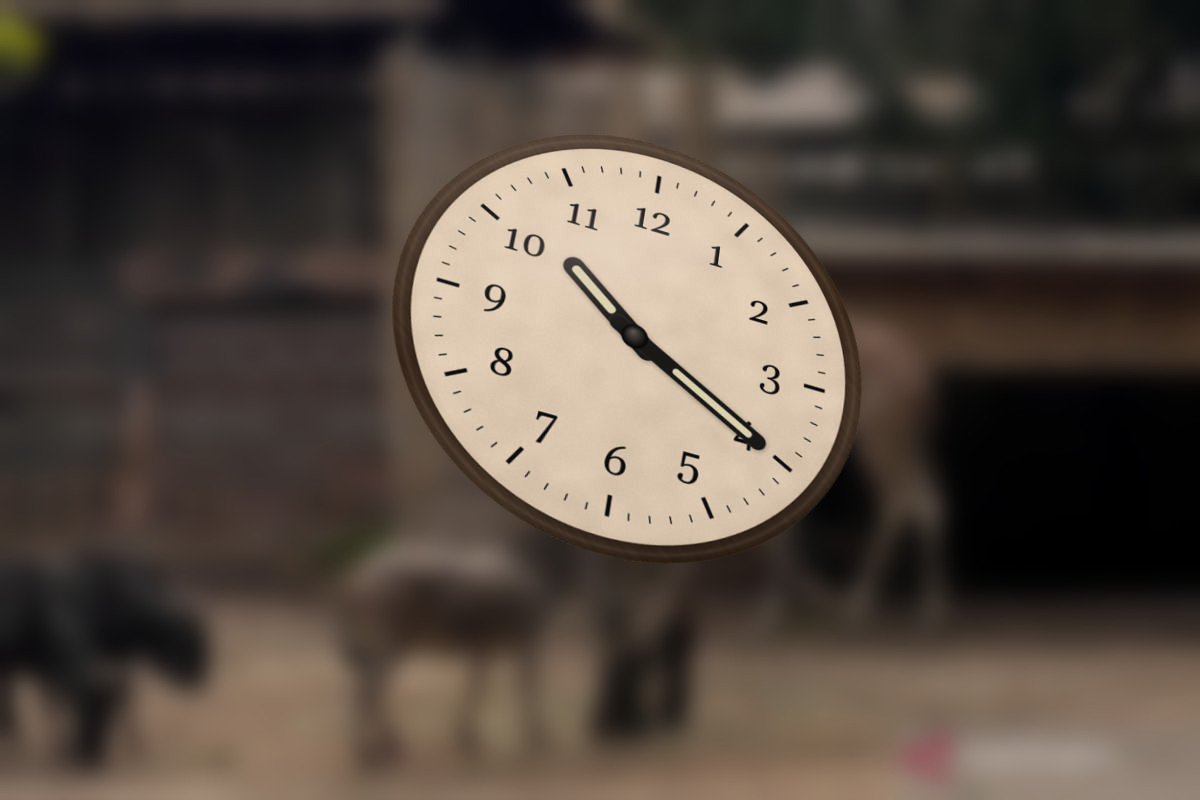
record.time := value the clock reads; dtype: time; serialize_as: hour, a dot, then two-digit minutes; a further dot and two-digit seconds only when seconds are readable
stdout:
10.20
